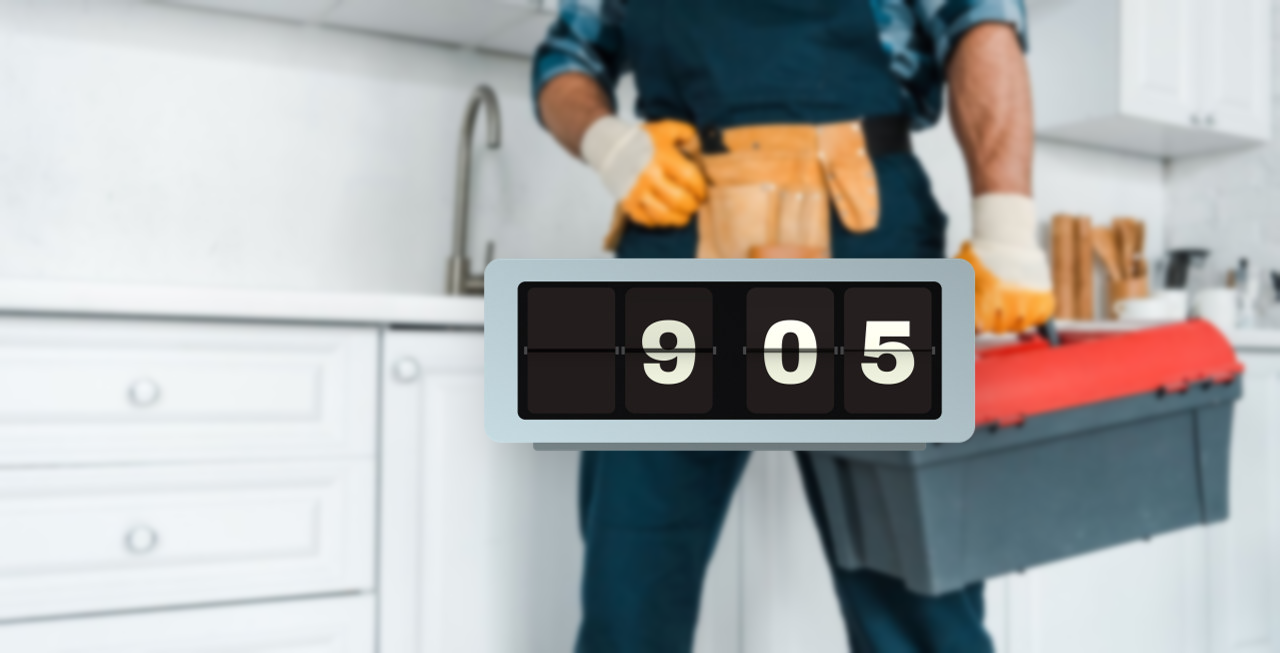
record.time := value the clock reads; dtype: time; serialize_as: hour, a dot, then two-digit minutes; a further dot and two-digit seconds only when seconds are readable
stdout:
9.05
